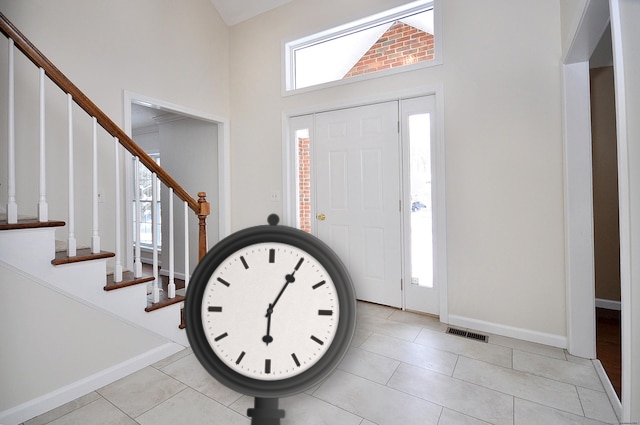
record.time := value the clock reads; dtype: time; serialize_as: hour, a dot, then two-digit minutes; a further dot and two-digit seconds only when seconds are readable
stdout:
6.05
